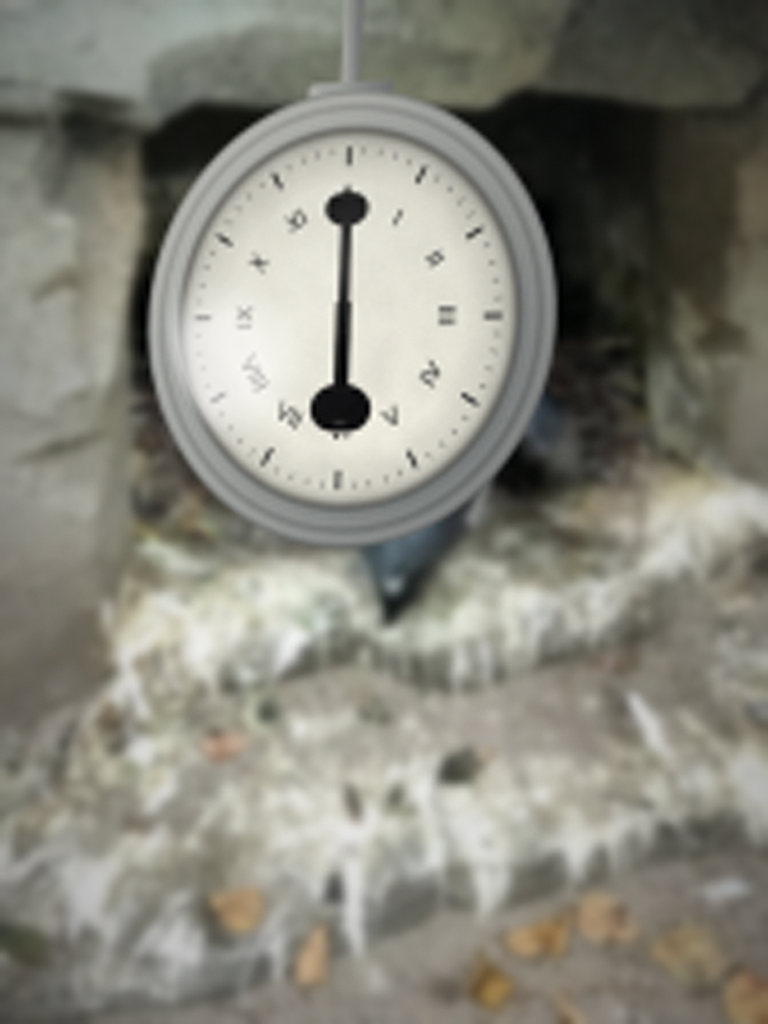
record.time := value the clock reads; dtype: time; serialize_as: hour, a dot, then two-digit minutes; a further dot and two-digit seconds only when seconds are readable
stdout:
6.00
